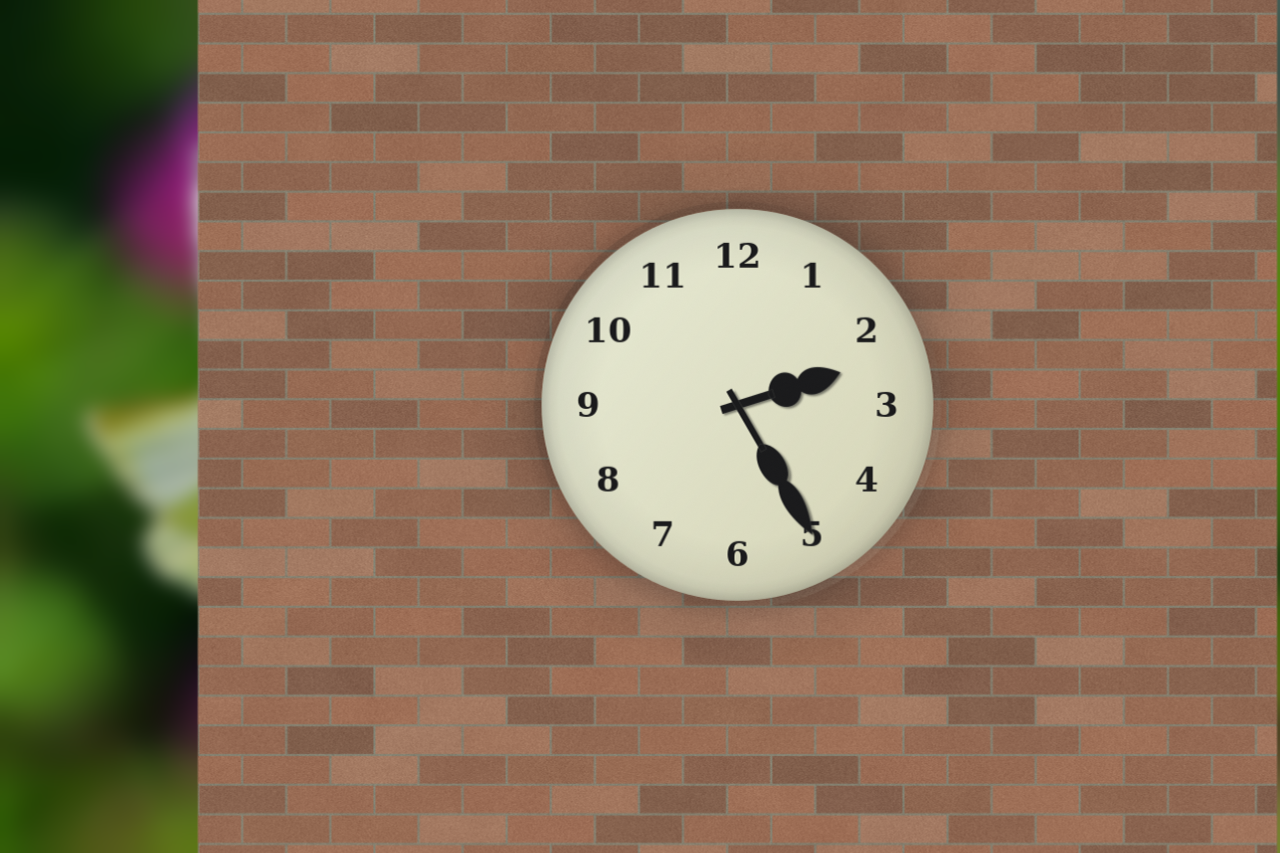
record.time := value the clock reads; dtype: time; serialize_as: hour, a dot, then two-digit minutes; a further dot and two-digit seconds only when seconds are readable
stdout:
2.25
